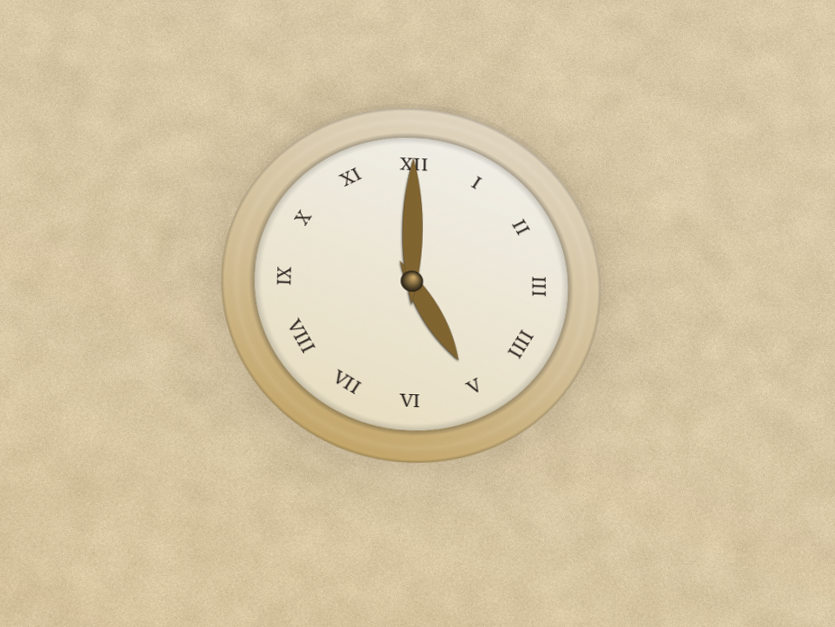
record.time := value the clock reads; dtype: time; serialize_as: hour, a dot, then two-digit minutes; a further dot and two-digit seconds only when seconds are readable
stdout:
5.00
